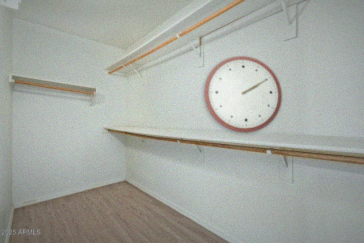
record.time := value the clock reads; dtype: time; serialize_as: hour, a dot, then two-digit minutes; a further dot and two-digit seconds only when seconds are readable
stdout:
2.10
